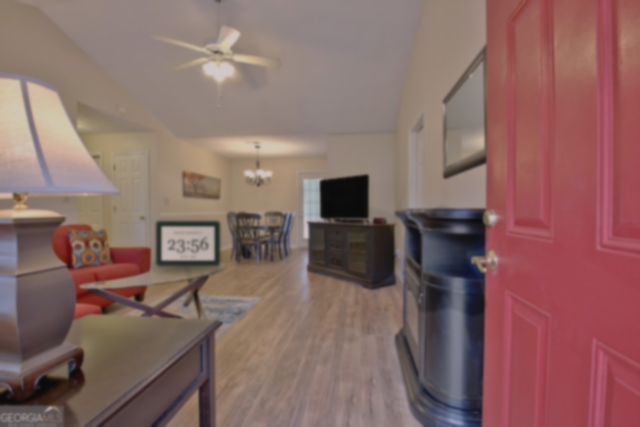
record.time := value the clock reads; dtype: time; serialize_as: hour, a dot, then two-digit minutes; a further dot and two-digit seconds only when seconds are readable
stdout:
23.56
